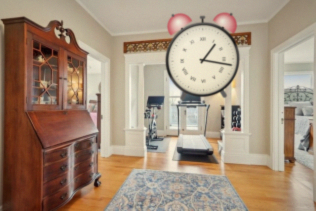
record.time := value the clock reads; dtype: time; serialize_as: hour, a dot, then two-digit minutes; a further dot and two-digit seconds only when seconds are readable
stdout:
1.17
